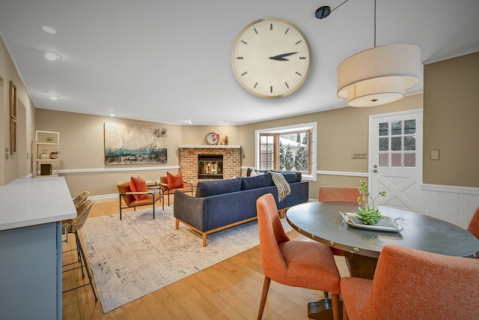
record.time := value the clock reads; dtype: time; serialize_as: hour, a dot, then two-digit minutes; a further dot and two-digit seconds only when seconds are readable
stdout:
3.13
